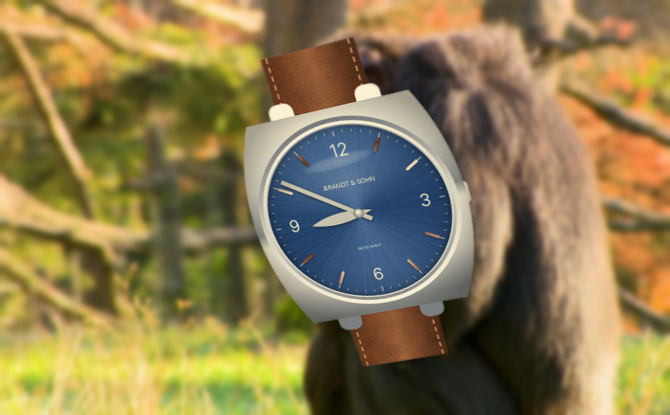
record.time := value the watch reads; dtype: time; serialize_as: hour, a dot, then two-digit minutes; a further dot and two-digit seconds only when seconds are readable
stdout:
8.51
